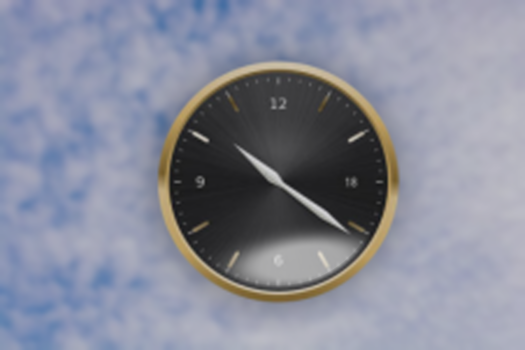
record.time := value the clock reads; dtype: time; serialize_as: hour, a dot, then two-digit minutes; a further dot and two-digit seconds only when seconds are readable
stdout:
10.21
